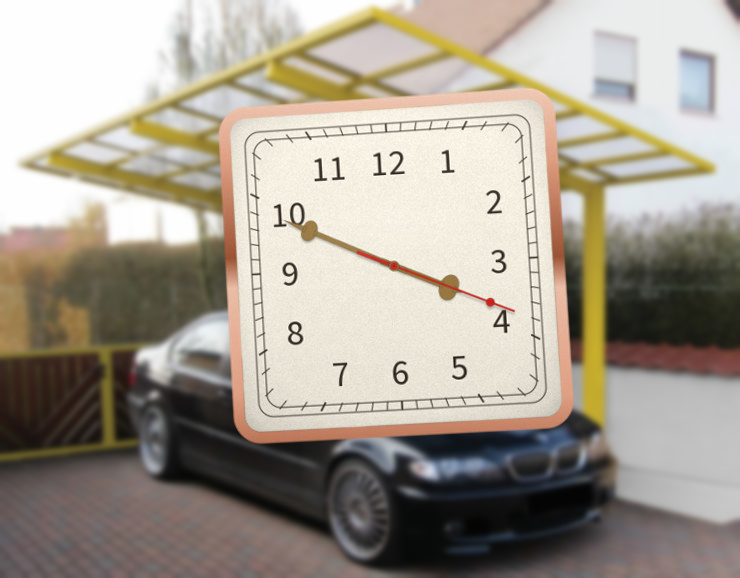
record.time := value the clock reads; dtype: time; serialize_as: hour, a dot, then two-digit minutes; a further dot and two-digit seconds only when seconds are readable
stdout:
3.49.19
